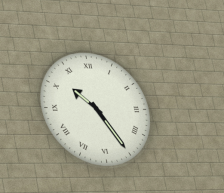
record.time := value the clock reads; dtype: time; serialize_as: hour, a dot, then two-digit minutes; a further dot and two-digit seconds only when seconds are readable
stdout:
10.25
